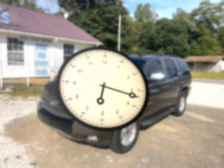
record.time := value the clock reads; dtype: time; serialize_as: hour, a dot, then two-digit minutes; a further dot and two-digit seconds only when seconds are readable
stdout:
6.17
